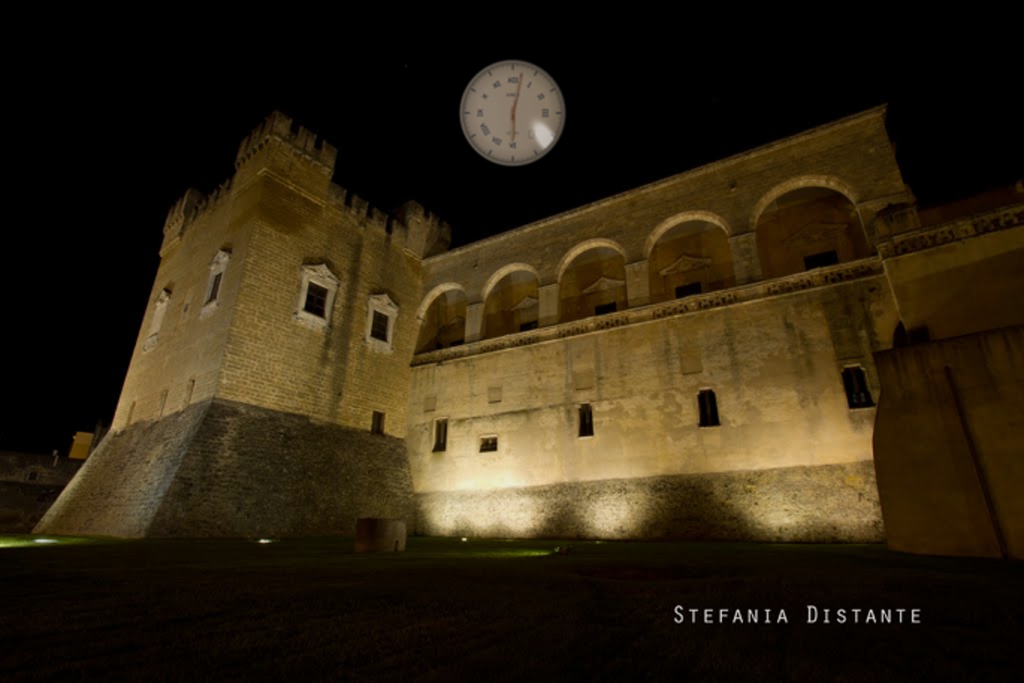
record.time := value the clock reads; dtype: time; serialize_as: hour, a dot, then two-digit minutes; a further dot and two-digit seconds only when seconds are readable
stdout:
6.02
